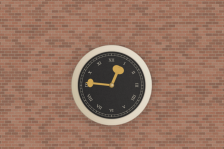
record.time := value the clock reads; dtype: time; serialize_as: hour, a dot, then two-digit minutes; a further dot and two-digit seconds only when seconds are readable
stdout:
12.46
